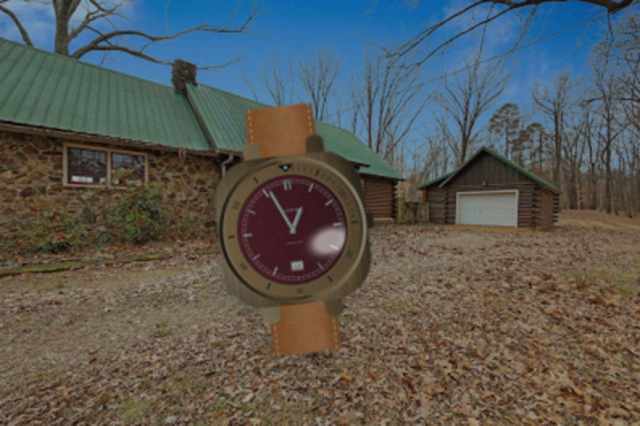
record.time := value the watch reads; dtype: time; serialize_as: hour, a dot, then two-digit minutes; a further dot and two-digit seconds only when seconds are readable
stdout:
12.56
